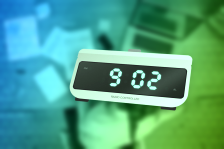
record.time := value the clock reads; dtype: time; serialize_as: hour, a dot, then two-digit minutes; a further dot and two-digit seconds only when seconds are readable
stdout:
9.02
